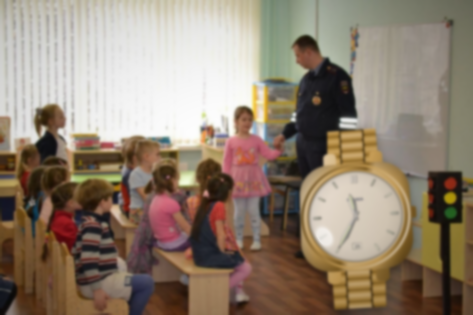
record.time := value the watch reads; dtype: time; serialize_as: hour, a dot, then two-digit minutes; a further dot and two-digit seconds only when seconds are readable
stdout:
11.35
